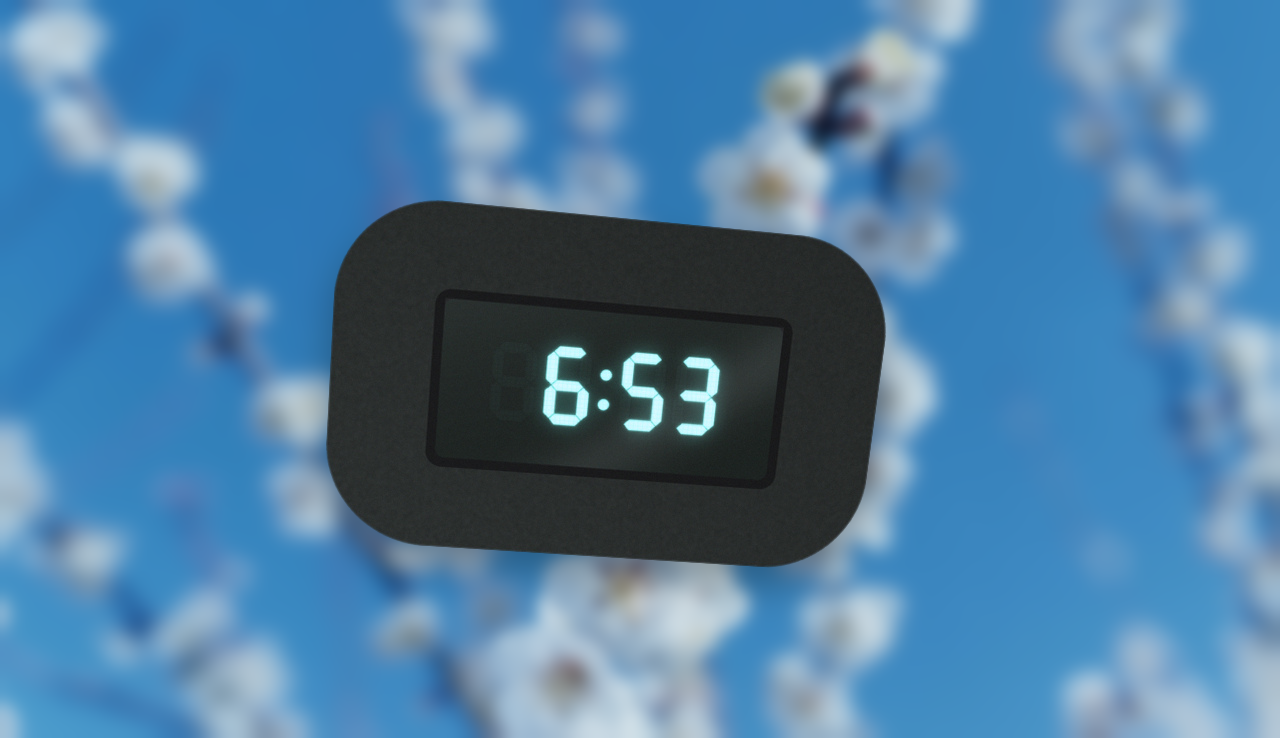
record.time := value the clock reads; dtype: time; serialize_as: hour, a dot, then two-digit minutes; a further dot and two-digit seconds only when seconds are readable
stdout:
6.53
